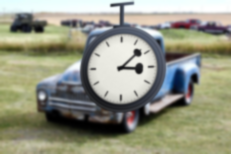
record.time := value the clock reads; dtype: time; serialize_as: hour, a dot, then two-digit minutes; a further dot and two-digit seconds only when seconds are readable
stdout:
3.08
